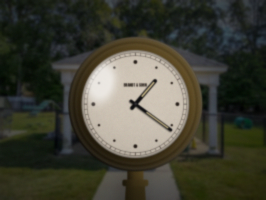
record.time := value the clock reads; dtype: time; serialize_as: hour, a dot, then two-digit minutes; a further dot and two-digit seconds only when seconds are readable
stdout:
1.21
